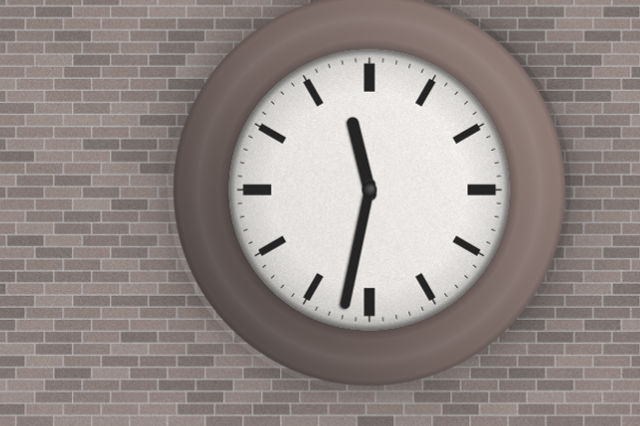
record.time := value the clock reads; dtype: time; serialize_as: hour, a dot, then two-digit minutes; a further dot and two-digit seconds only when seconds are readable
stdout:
11.32
